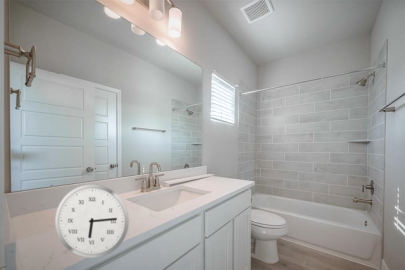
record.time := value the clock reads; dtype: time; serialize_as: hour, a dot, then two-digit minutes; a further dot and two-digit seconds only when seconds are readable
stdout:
6.14
